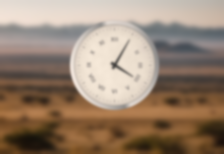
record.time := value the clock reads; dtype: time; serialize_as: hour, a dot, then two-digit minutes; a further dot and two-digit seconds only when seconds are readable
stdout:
4.05
